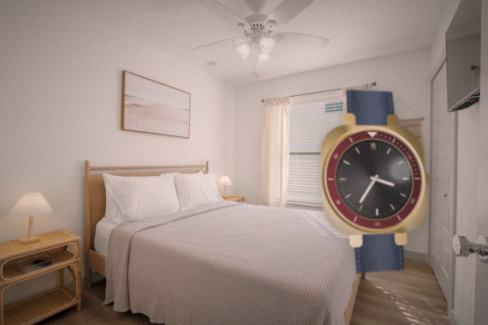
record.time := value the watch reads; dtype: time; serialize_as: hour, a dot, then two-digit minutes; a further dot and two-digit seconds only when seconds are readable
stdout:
3.36
